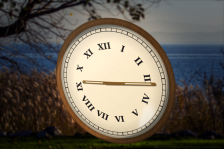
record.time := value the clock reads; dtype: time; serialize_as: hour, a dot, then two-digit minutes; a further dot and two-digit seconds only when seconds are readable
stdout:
9.16
